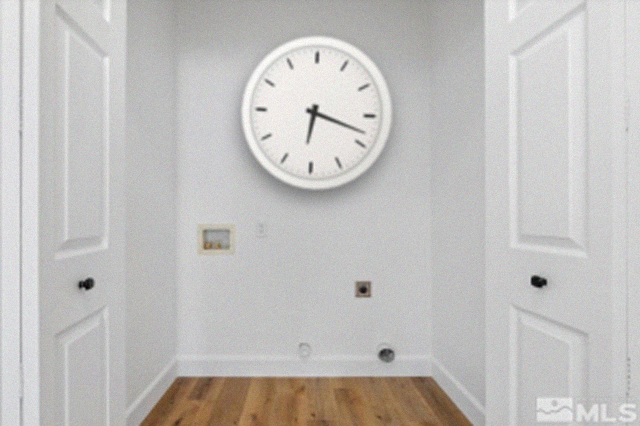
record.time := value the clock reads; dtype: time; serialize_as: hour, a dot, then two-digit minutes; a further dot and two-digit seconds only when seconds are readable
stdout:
6.18
